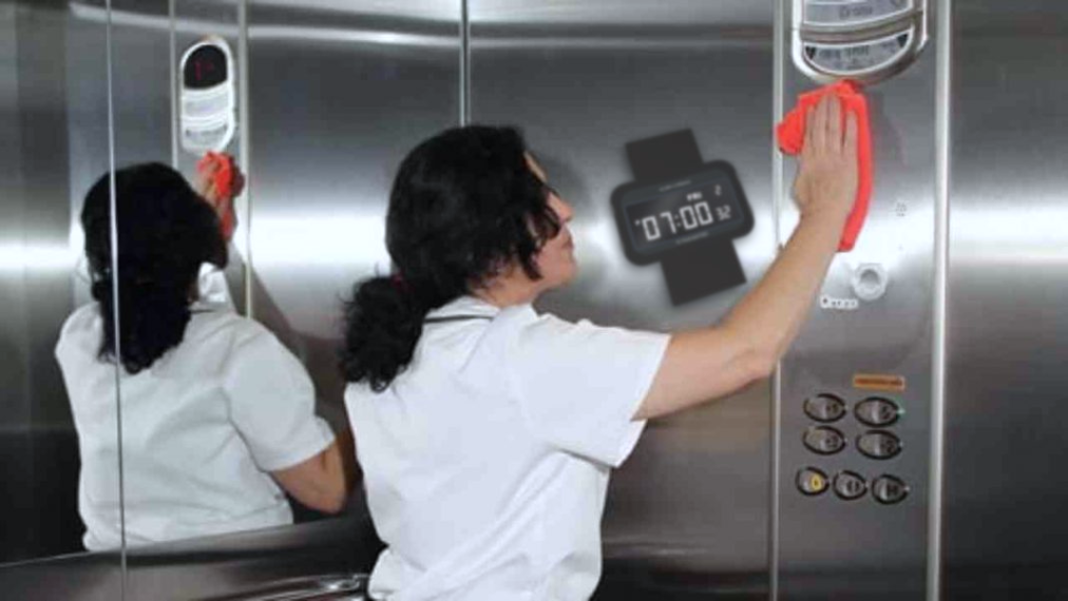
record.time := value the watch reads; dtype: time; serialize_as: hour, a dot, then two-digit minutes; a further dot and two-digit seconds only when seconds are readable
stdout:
7.00
